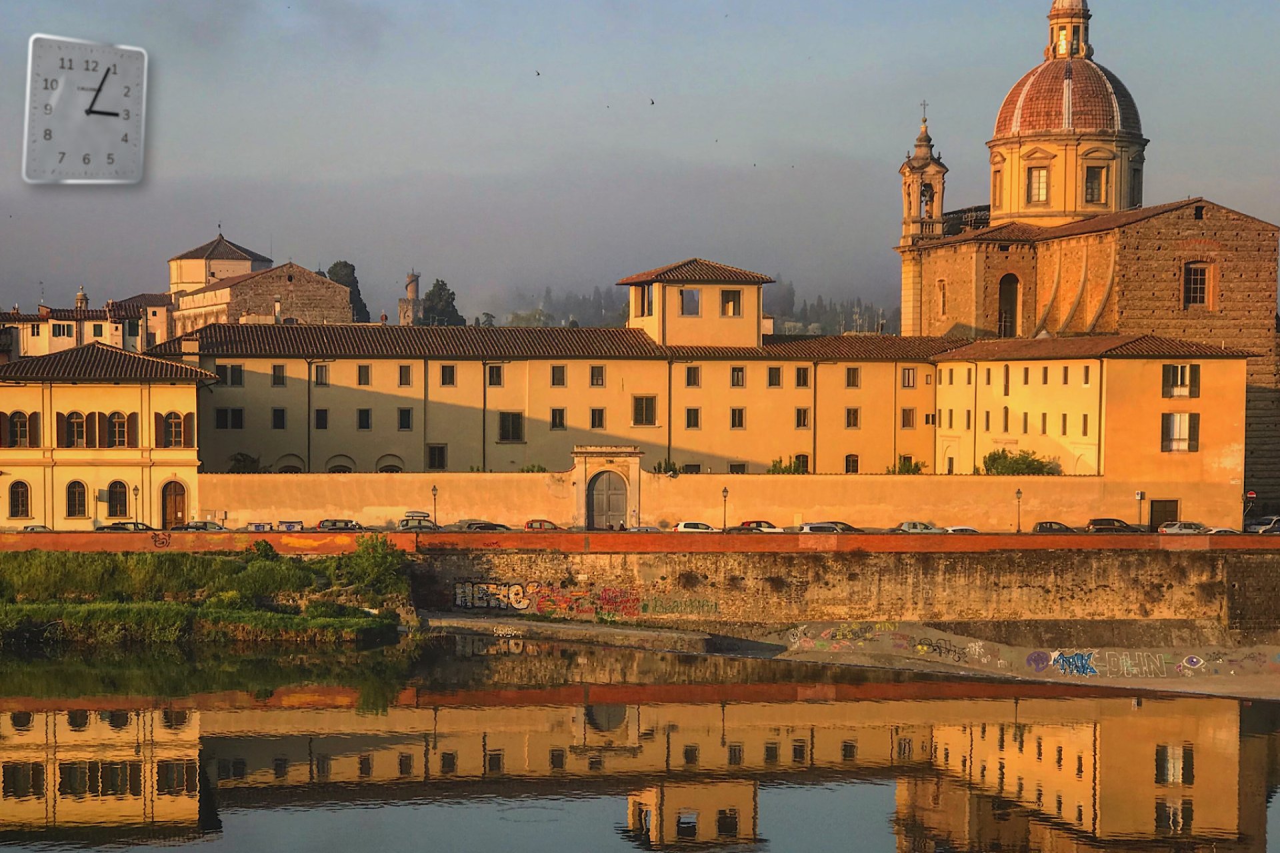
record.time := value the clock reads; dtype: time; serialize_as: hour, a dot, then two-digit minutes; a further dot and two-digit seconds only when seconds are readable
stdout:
3.04
